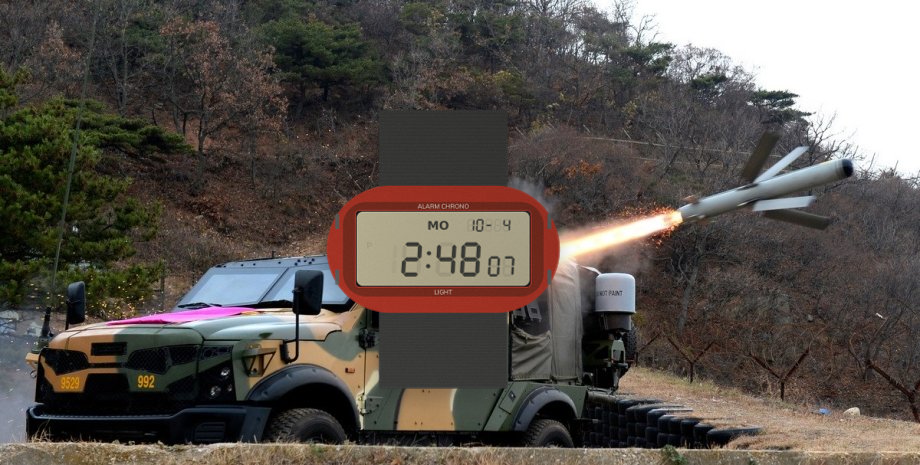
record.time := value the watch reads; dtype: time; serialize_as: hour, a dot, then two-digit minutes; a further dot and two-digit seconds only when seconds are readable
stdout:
2.48.07
